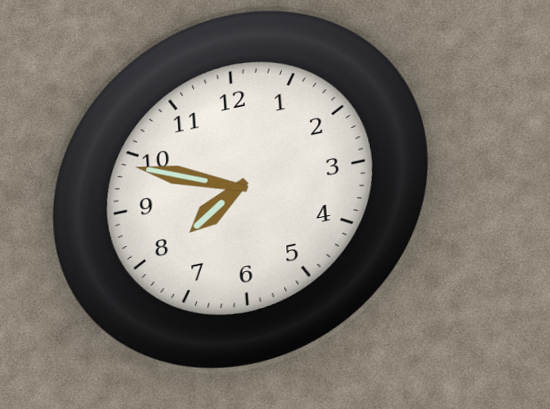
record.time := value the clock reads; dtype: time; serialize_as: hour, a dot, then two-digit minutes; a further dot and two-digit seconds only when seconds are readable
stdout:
7.49
